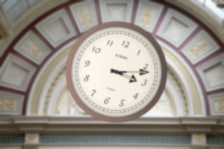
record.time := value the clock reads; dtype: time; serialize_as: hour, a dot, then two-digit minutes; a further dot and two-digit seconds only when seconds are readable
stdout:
3.12
